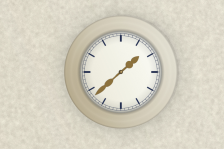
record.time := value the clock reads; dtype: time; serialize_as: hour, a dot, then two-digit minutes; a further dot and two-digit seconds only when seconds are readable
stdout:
1.38
